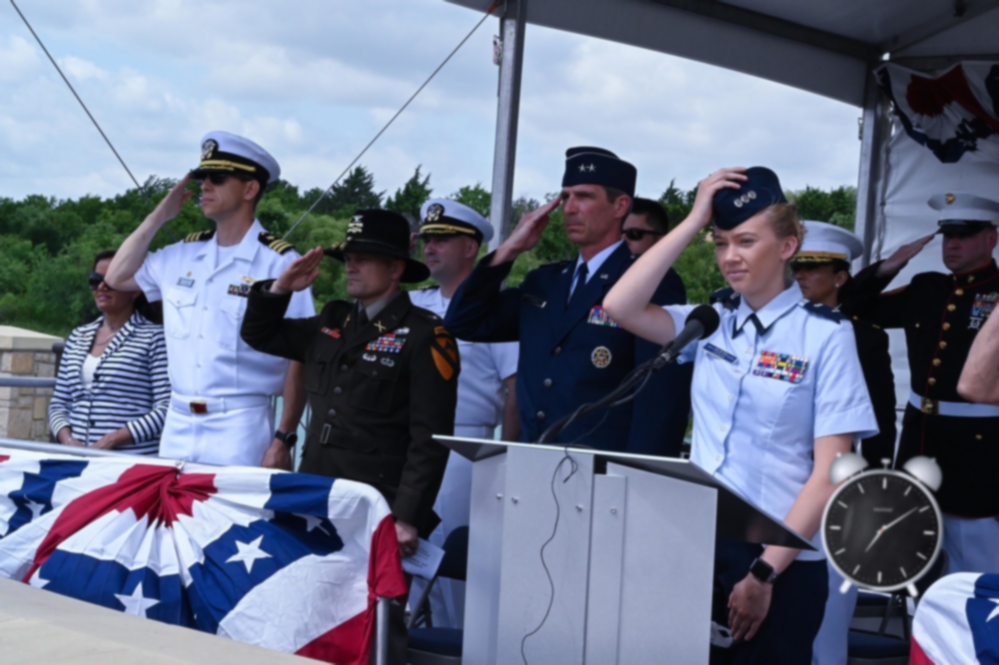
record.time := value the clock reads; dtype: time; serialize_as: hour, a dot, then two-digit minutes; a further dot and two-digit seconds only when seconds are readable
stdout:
7.09
